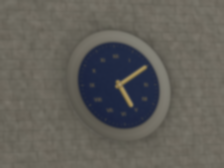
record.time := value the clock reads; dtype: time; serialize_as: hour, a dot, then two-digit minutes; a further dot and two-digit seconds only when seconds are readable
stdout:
5.10
